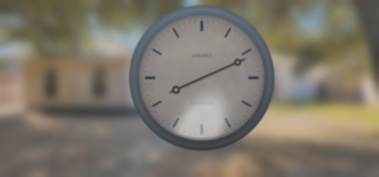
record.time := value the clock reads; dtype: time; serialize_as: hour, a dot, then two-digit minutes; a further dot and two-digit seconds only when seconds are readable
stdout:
8.11
